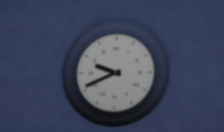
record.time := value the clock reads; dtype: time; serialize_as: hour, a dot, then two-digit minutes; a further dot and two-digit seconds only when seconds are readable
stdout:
9.41
